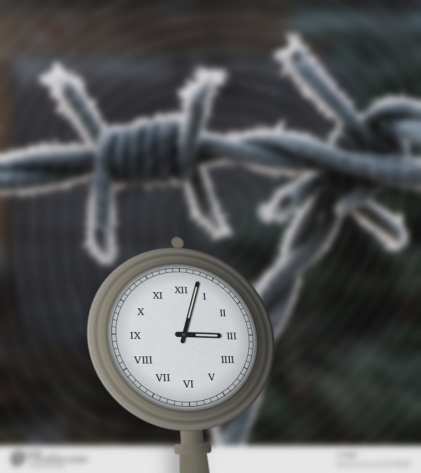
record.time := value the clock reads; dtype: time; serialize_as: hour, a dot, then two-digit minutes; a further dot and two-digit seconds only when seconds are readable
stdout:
3.03
